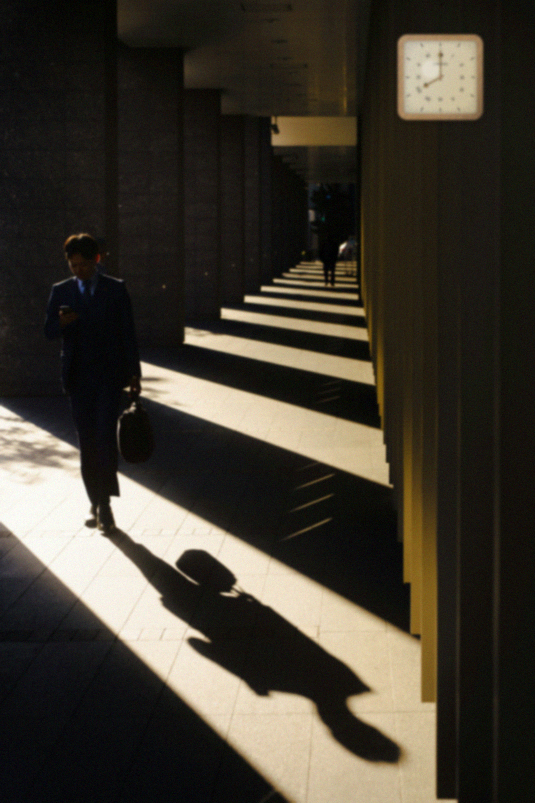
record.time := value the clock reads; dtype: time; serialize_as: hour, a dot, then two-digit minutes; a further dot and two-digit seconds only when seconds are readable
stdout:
8.00
